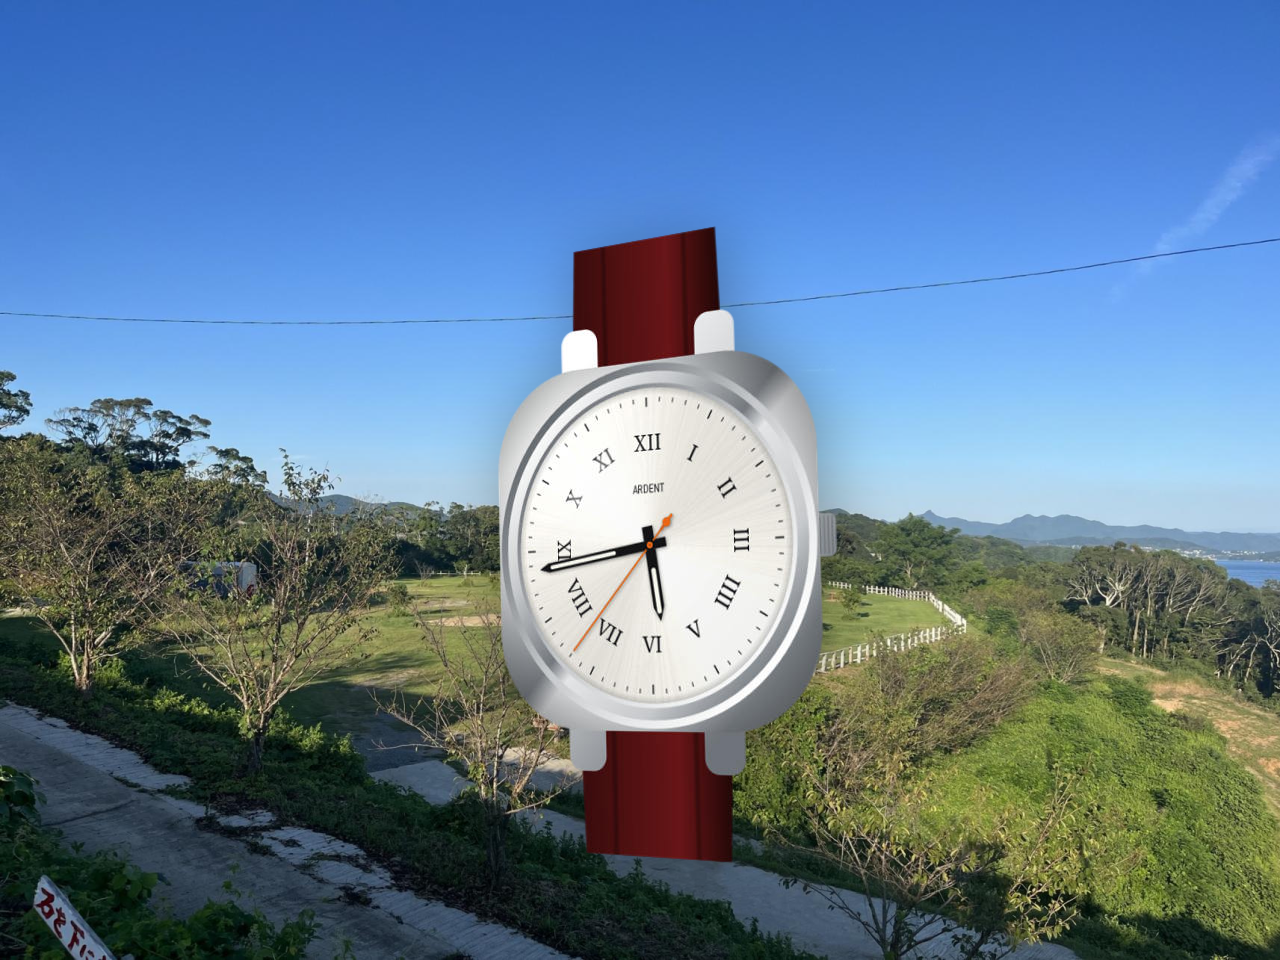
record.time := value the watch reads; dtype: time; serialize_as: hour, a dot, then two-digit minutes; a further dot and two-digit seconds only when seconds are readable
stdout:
5.43.37
